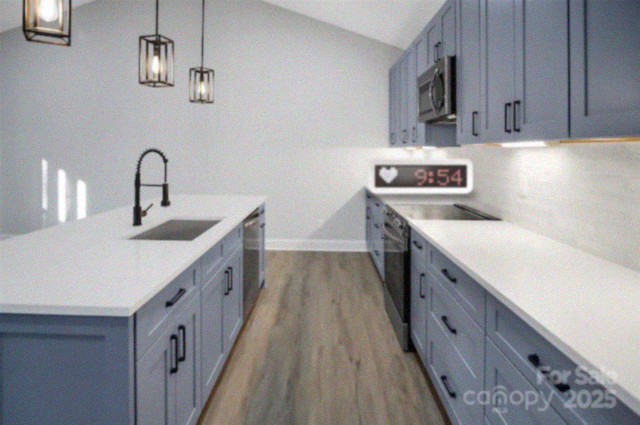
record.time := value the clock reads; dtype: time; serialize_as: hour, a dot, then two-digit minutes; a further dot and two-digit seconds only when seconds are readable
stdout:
9.54
